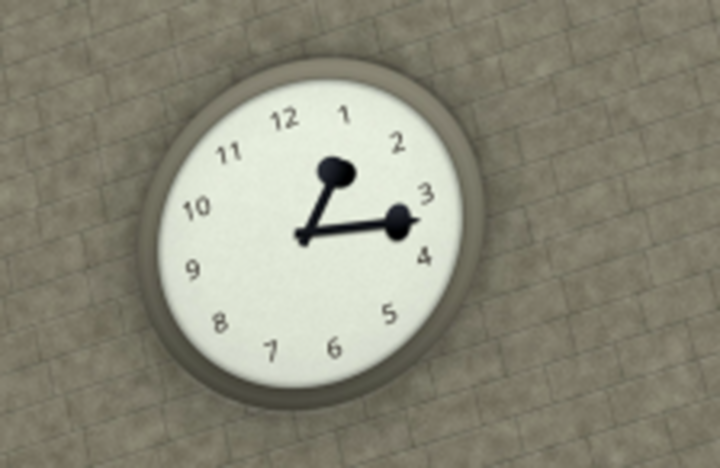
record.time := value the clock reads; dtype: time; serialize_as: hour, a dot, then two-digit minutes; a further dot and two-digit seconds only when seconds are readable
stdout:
1.17
